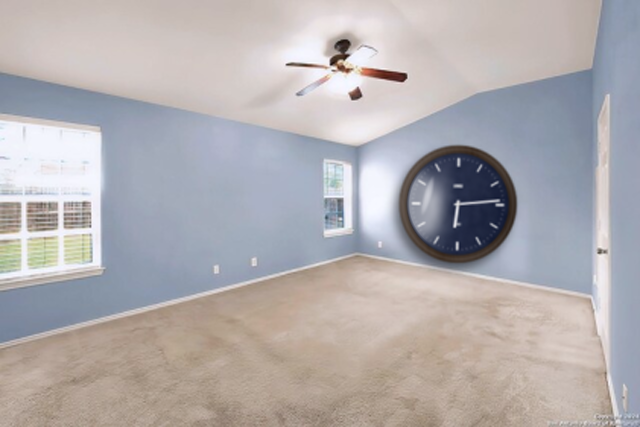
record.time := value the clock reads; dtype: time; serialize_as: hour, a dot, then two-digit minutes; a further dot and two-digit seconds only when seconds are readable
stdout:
6.14
